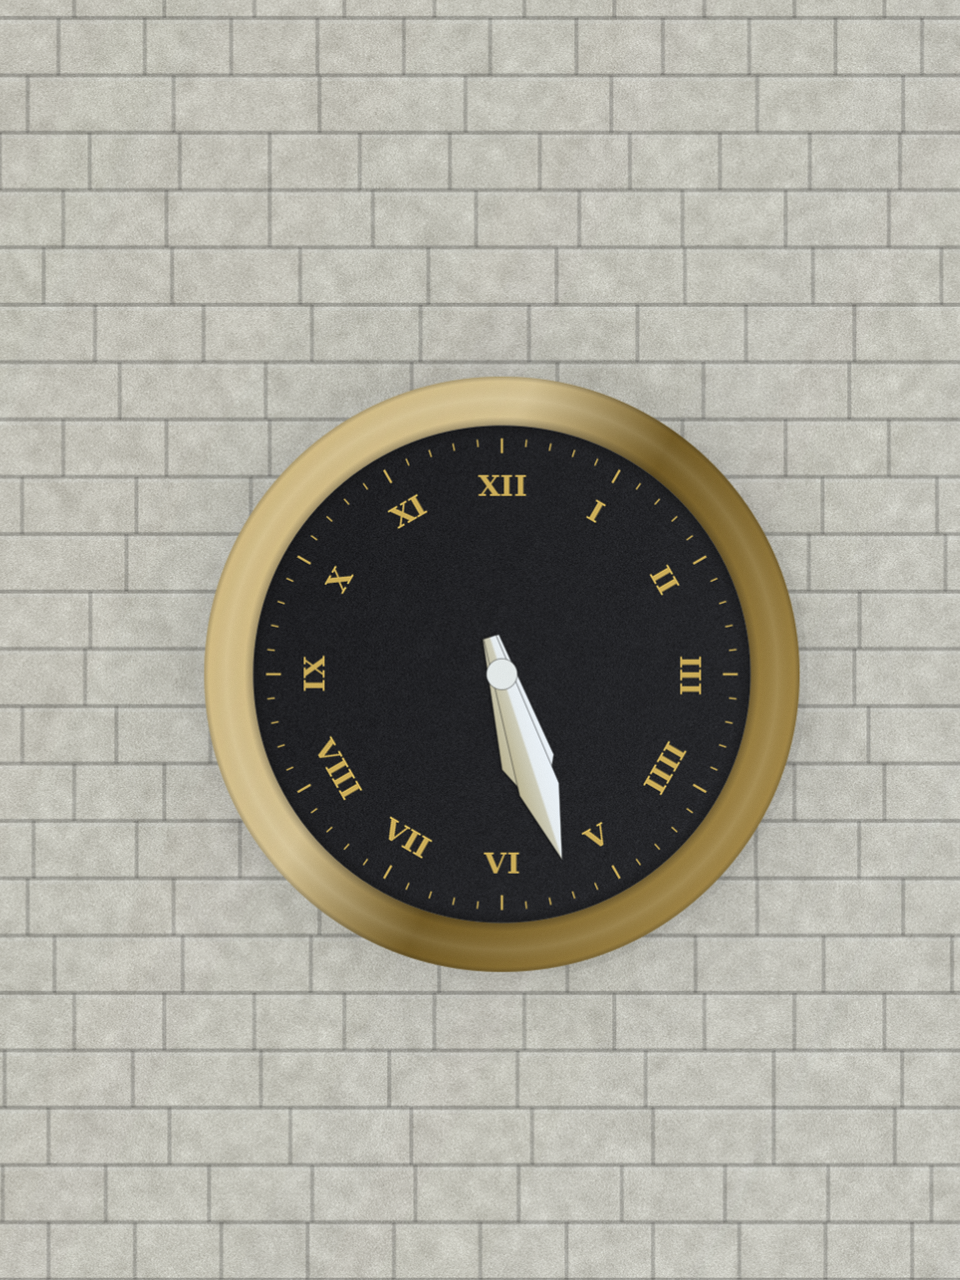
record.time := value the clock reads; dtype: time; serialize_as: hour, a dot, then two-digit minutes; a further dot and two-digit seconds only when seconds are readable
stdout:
5.27
